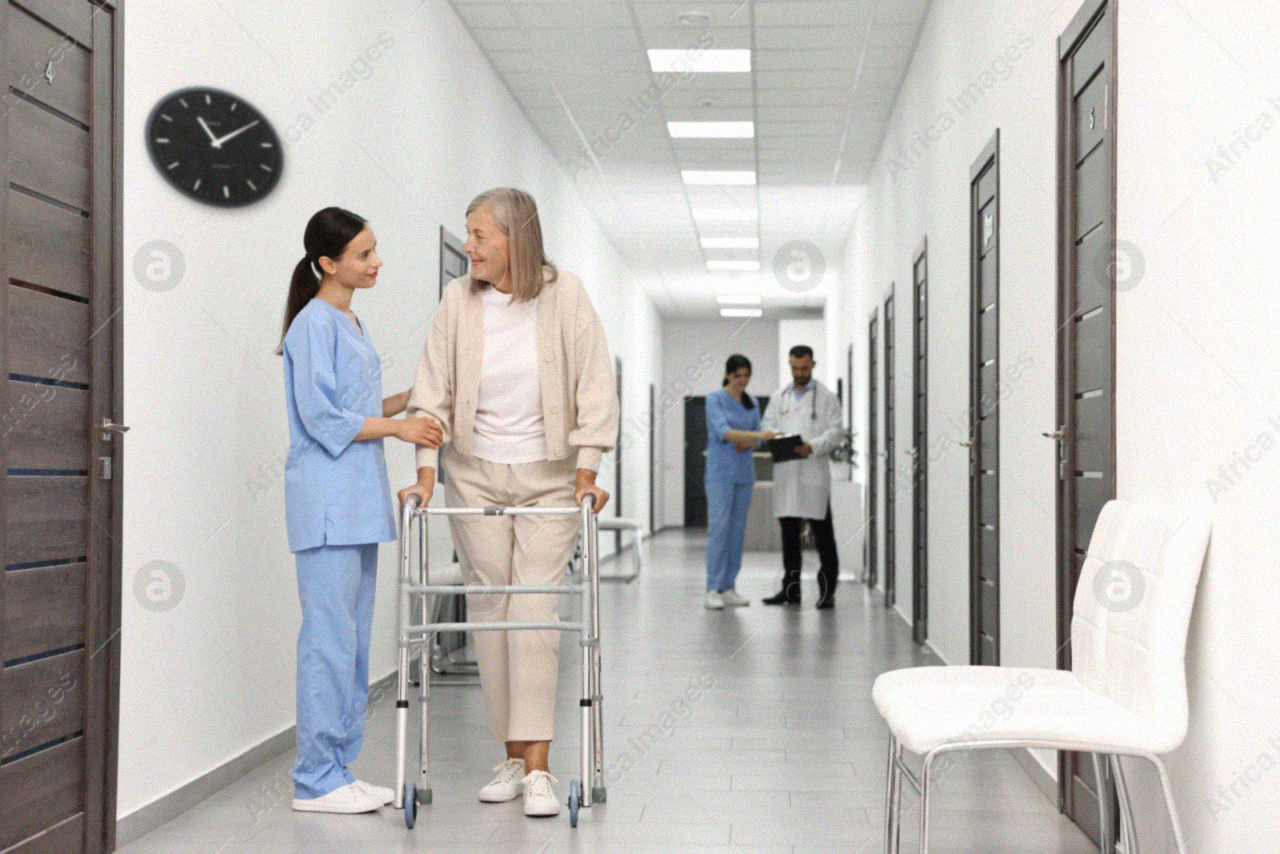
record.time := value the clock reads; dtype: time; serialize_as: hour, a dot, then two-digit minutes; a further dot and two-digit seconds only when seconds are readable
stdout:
11.10
